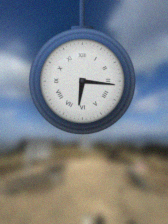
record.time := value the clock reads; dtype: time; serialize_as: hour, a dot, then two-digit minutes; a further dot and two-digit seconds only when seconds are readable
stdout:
6.16
